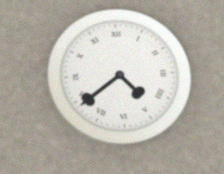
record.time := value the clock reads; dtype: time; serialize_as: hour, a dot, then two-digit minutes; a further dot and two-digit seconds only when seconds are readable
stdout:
4.39
